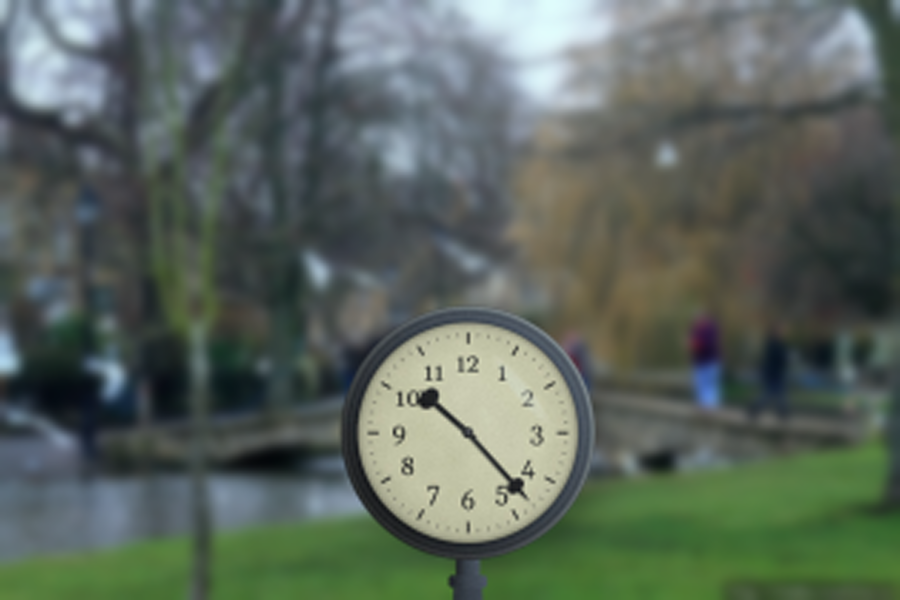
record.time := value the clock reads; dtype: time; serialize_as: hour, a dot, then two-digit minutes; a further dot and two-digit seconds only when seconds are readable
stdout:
10.23
